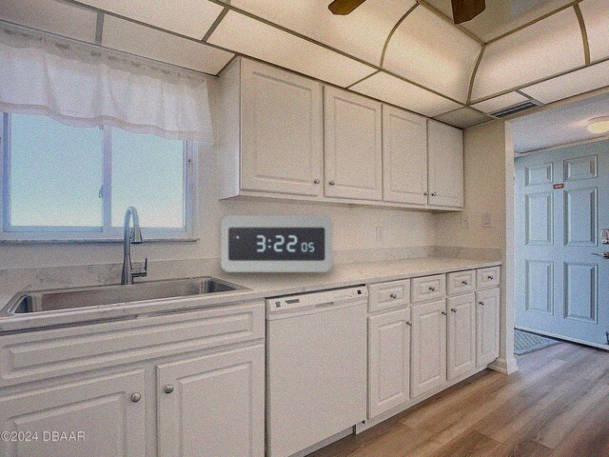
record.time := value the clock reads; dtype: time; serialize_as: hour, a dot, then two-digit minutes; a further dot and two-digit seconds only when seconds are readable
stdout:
3.22.05
